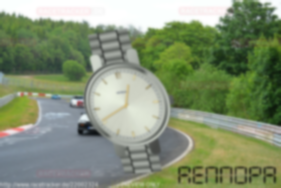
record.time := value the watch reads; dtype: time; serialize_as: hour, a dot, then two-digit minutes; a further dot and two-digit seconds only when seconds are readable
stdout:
12.41
